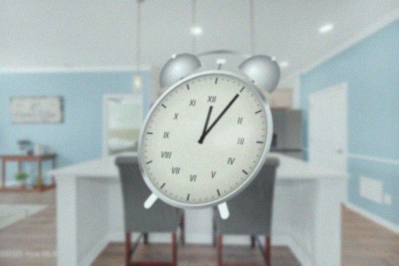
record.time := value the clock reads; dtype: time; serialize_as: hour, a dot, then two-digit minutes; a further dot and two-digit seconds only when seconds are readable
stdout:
12.05
